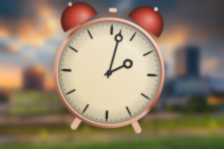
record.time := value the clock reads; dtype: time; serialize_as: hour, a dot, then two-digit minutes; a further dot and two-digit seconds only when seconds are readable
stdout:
2.02
